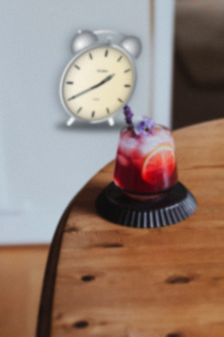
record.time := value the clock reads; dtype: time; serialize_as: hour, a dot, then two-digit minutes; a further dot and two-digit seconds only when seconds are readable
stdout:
1.40
